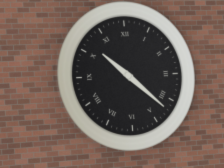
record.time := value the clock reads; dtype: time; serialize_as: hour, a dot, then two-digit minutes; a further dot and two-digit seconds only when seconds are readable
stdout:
10.22
